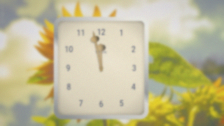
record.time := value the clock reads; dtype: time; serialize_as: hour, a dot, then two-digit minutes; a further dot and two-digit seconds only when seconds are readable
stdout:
11.58
